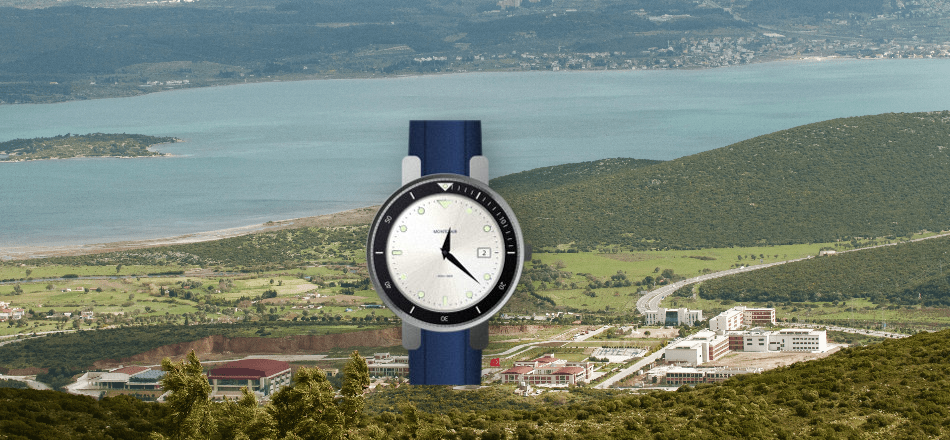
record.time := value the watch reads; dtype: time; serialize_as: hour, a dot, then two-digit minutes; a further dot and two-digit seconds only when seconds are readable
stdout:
12.22
